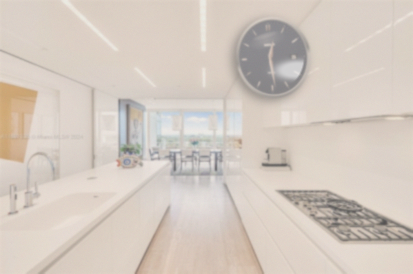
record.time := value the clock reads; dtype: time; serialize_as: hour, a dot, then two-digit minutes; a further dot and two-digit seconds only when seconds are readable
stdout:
12.29
